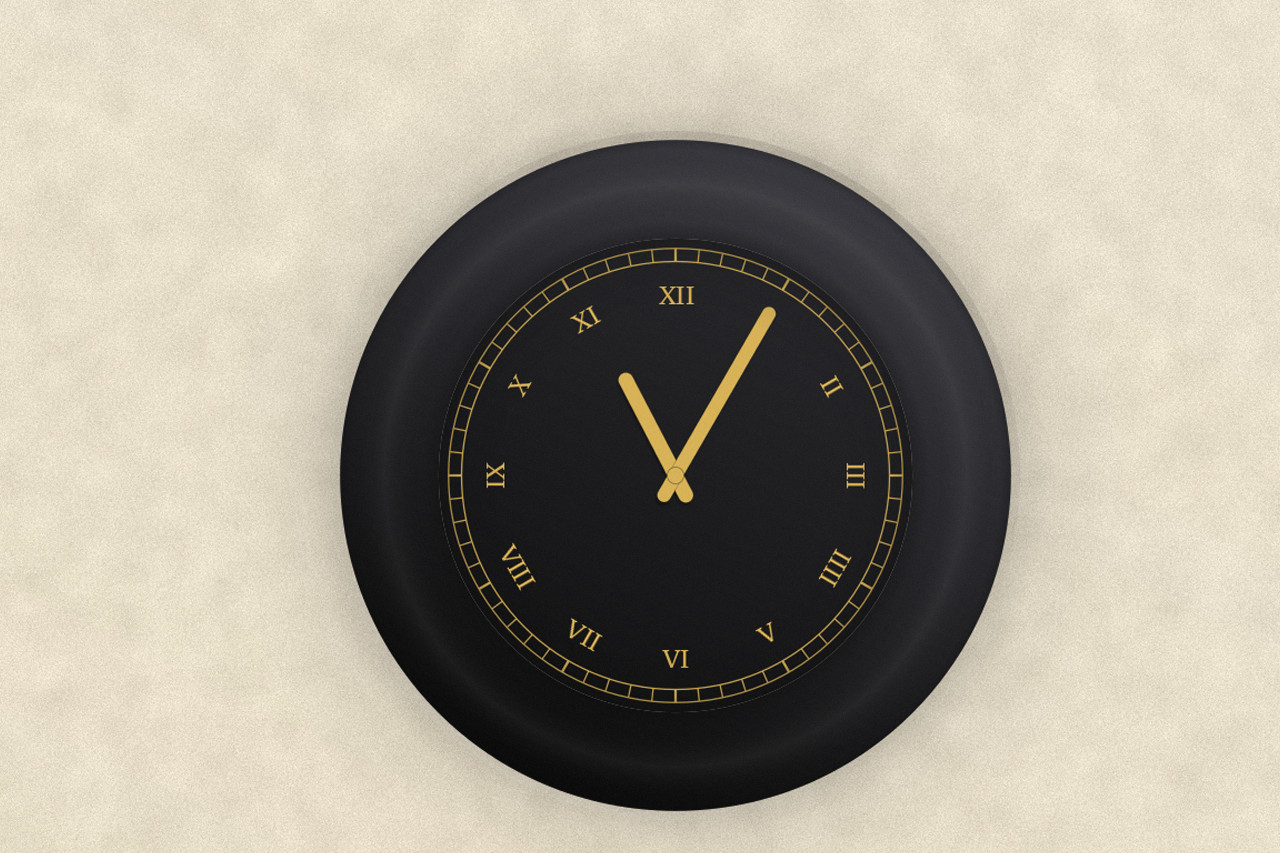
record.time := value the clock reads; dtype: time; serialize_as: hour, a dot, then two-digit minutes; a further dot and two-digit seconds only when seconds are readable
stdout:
11.05
